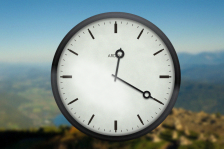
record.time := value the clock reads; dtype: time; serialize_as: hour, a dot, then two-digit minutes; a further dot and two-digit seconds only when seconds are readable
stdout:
12.20
